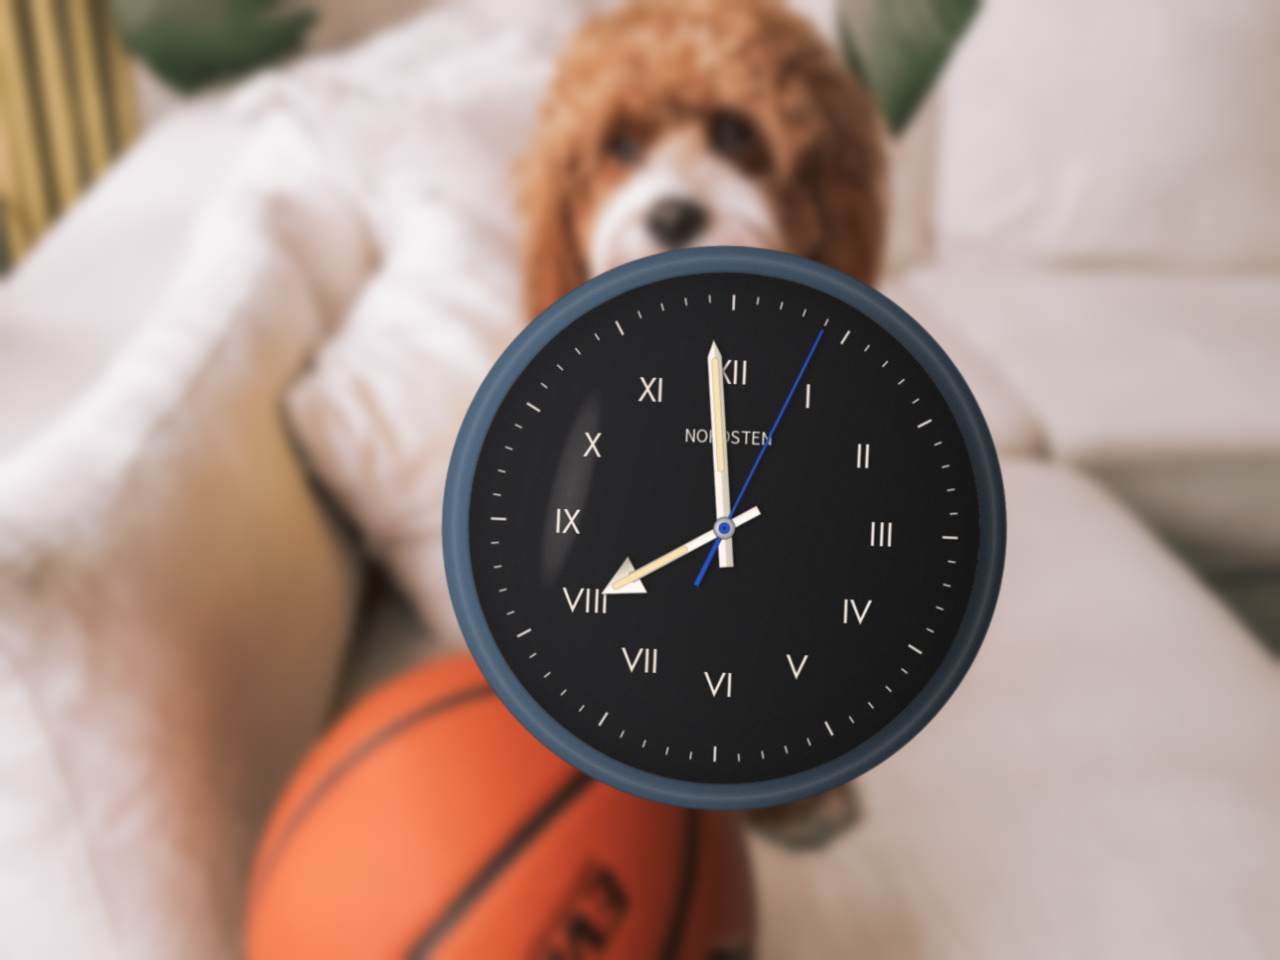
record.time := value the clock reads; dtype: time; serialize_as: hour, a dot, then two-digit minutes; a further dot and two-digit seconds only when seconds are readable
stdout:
7.59.04
